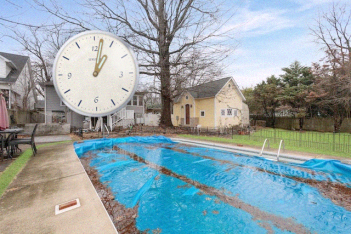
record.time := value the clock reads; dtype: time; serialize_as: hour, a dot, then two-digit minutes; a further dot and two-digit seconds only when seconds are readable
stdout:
1.02
